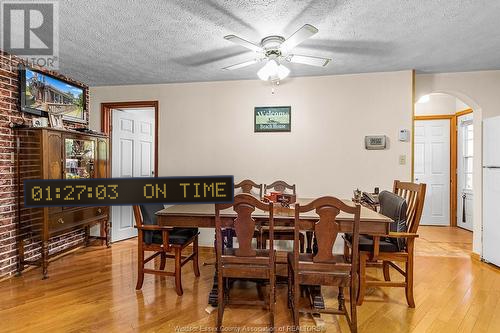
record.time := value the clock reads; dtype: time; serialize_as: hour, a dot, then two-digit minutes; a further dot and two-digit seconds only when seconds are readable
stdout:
1.27.03
